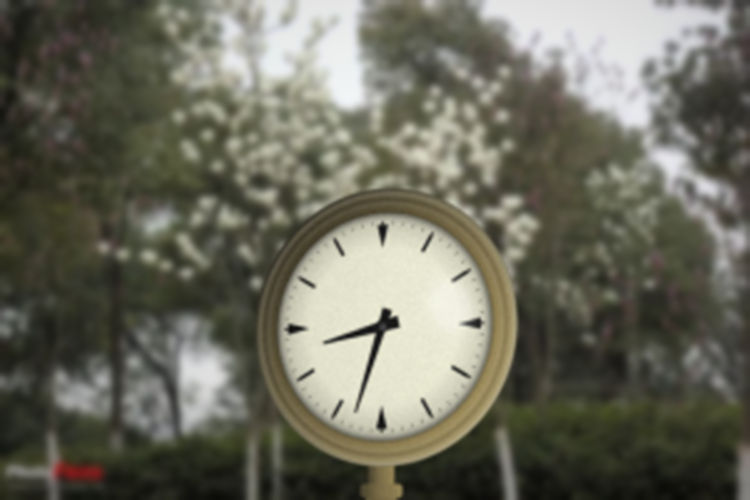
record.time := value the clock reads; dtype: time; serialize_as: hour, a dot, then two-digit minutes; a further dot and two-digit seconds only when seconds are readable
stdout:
8.33
